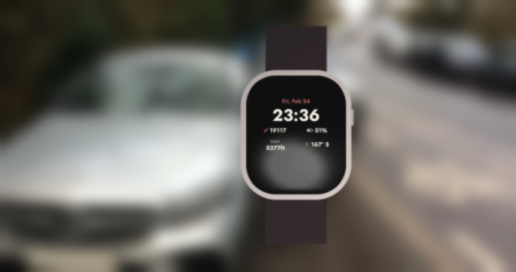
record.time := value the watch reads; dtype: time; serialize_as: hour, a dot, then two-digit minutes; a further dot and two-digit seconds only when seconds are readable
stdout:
23.36
